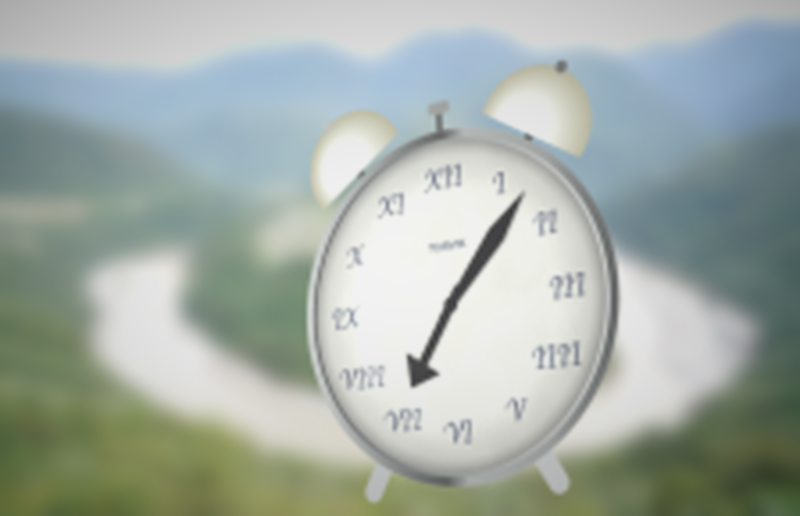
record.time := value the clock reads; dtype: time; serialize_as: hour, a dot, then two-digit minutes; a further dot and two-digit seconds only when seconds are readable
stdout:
7.07
